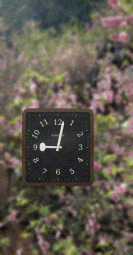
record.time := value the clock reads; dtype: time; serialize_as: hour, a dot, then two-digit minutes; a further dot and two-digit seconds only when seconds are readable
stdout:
9.02
